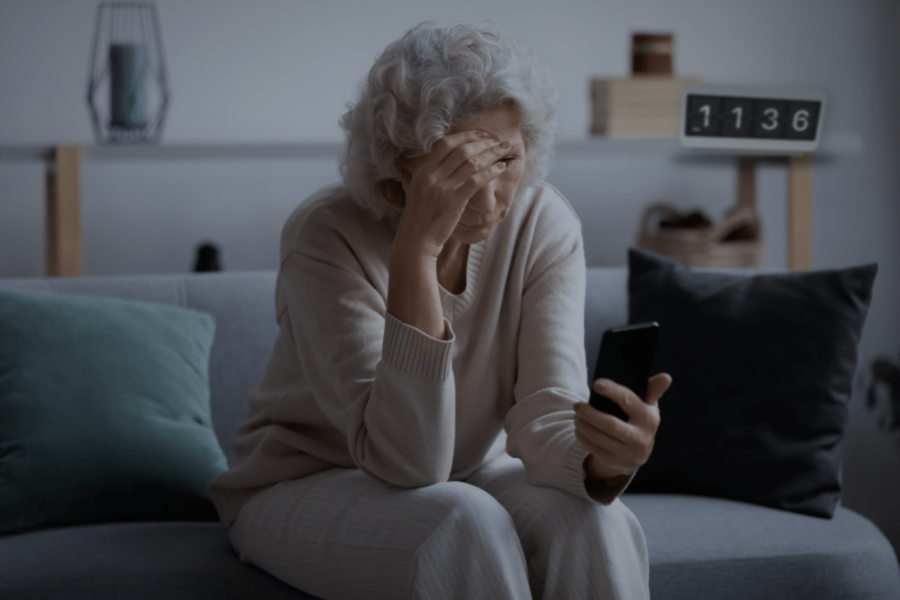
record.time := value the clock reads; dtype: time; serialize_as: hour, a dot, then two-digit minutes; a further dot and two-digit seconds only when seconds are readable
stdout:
11.36
